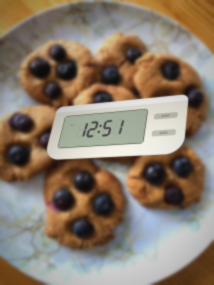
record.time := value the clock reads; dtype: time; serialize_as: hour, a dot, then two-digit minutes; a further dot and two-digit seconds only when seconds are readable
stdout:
12.51
